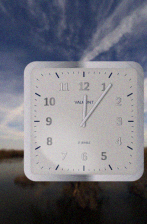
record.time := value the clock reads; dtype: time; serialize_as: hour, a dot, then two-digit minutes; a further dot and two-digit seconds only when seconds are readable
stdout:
12.06
